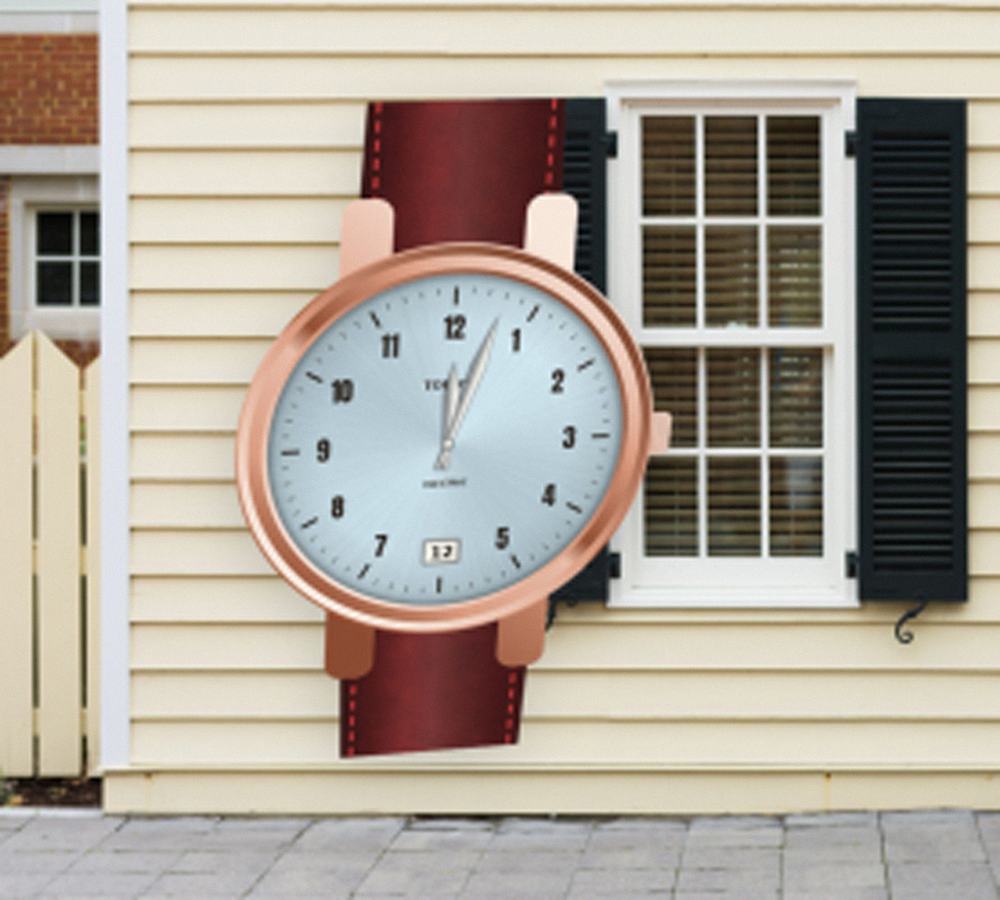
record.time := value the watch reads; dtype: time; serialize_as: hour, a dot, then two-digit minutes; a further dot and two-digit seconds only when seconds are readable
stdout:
12.03
